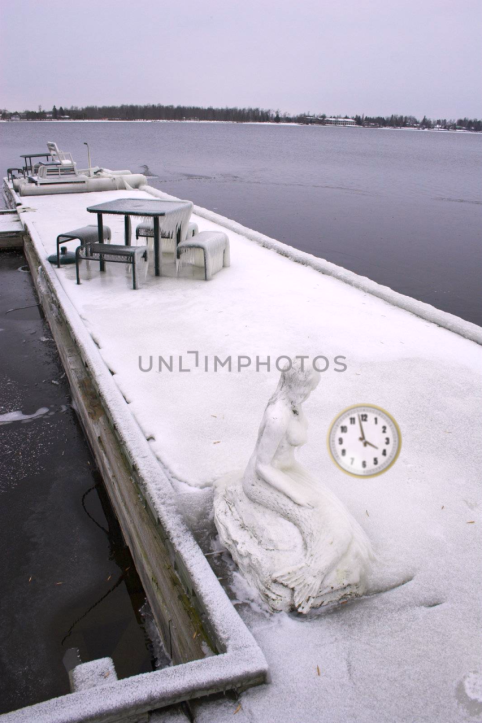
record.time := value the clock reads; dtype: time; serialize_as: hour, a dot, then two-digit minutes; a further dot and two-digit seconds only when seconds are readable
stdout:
3.58
